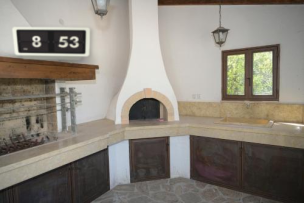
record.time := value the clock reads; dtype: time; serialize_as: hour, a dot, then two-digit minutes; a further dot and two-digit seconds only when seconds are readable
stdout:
8.53
